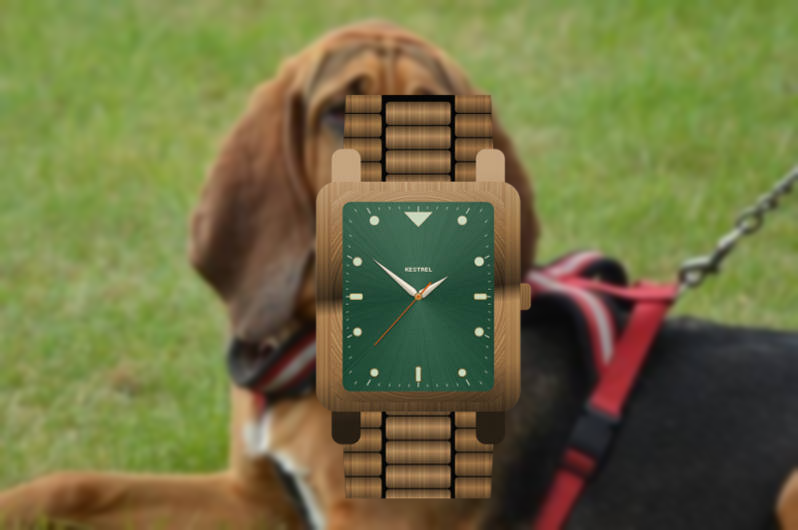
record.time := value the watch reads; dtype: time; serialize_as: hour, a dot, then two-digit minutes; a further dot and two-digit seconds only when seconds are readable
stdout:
1.51.37
